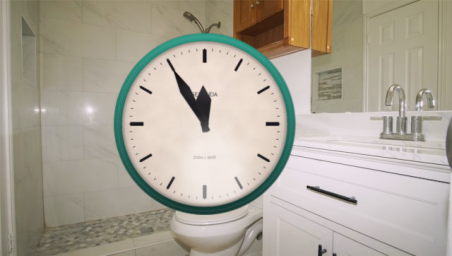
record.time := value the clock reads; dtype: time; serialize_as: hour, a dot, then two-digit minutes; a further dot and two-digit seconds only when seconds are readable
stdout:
11.55
